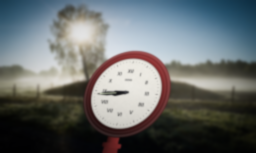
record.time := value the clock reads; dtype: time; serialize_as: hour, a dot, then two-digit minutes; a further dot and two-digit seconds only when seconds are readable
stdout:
8.44
